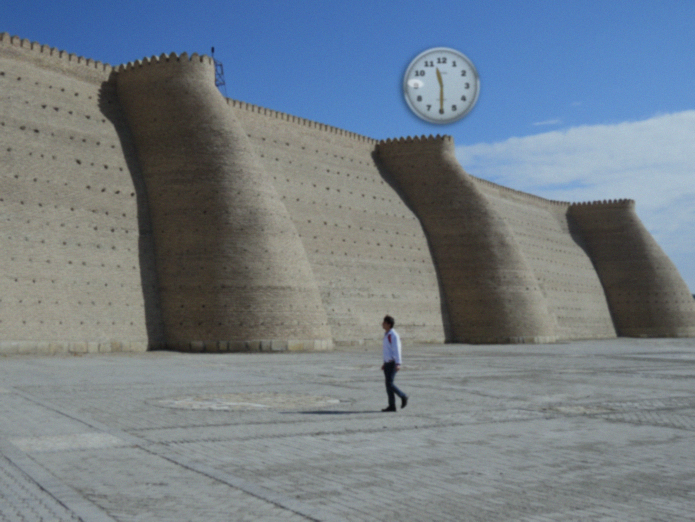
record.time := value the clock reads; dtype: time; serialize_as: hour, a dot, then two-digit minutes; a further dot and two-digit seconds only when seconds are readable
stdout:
11.30
